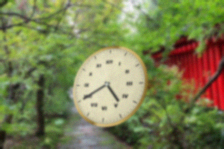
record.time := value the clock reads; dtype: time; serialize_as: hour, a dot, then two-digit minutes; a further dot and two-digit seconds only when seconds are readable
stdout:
4.40
